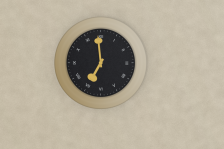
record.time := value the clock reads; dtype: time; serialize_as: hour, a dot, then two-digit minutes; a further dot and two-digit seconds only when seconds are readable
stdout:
6.59
